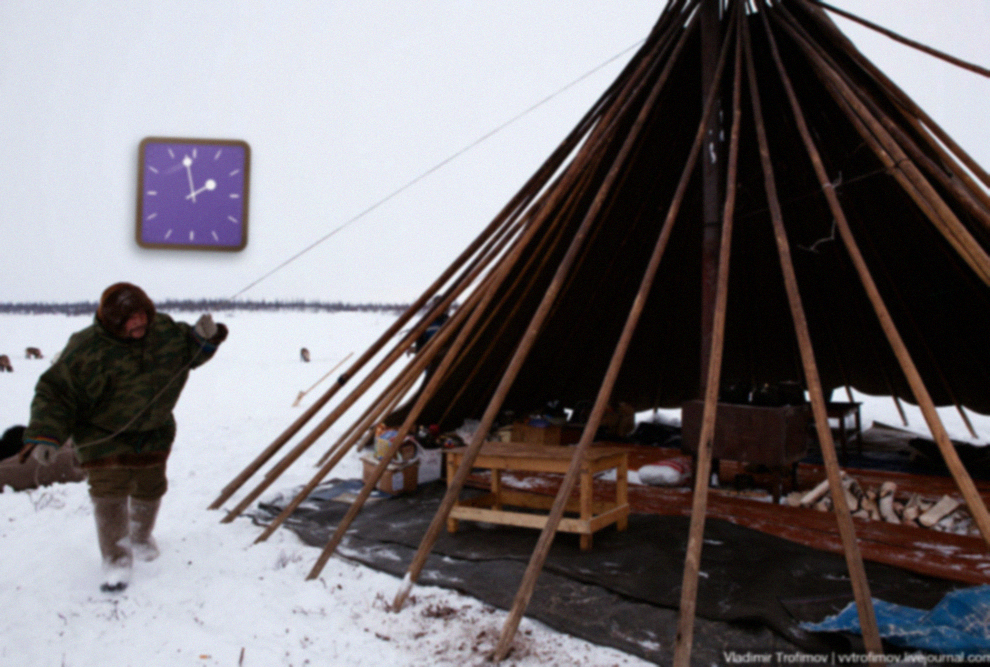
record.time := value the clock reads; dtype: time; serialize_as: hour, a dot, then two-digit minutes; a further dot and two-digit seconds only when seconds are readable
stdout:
1.58
